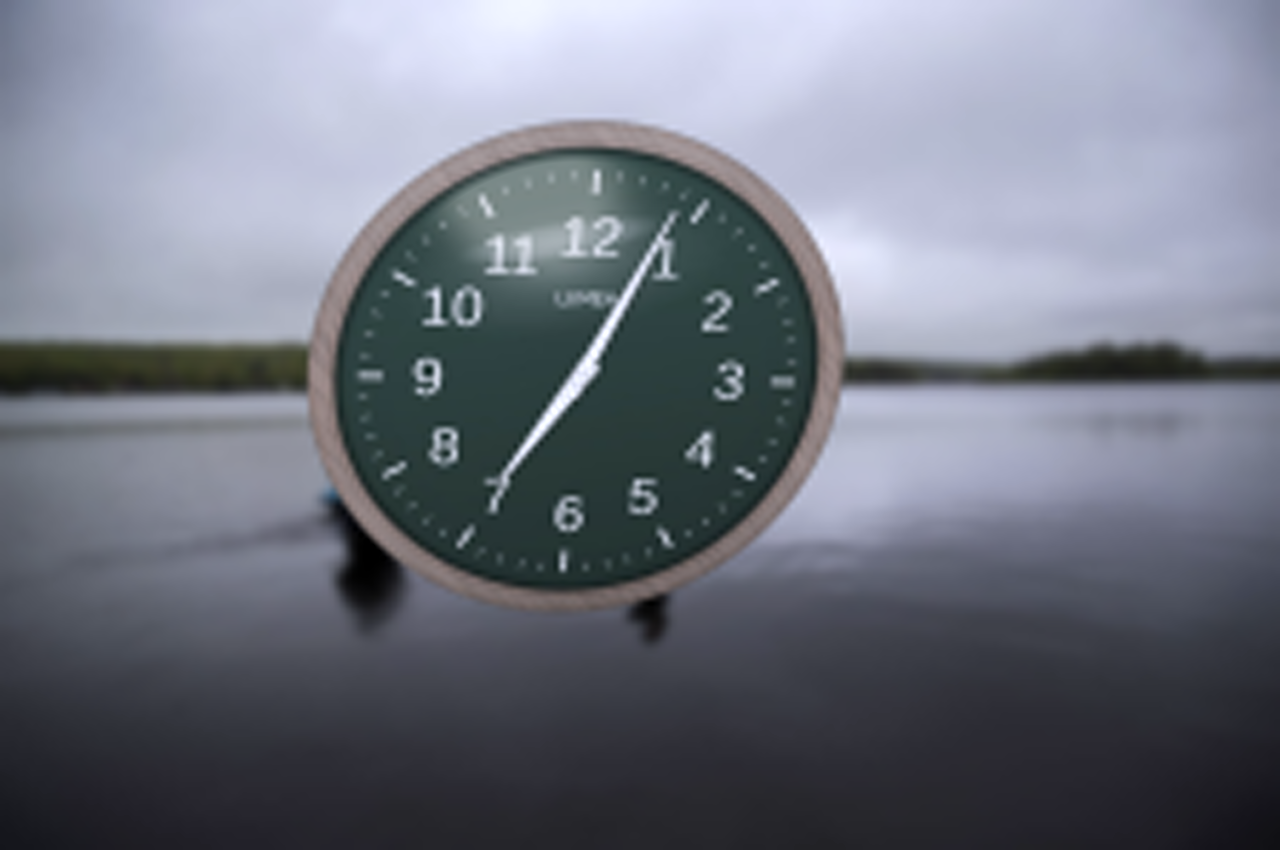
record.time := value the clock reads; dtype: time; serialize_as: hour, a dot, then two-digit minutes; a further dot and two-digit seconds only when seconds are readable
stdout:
7.04
